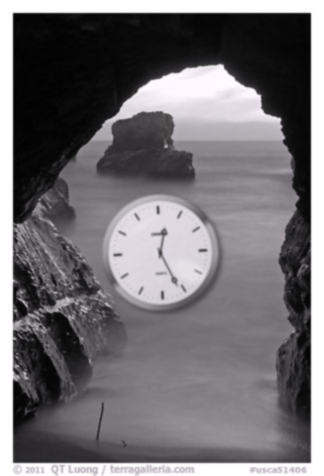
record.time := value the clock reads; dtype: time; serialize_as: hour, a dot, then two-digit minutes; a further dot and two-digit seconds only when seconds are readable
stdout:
12.26
